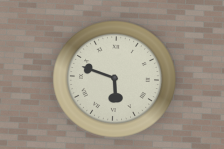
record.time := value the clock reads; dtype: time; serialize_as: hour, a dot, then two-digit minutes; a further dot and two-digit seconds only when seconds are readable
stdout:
5.48
